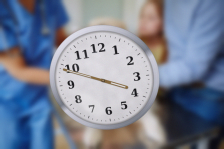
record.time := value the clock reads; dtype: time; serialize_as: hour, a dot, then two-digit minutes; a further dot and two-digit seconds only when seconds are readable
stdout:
3.49
